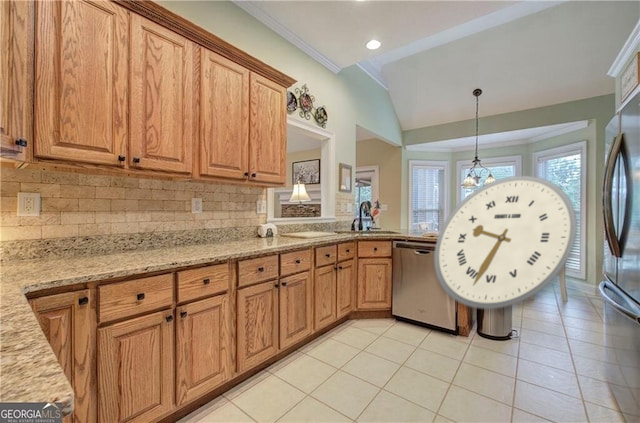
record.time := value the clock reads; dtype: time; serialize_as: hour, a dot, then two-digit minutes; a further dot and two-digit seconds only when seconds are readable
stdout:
9.33
